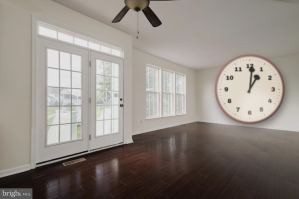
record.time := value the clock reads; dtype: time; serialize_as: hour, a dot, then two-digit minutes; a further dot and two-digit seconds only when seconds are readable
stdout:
1.01
